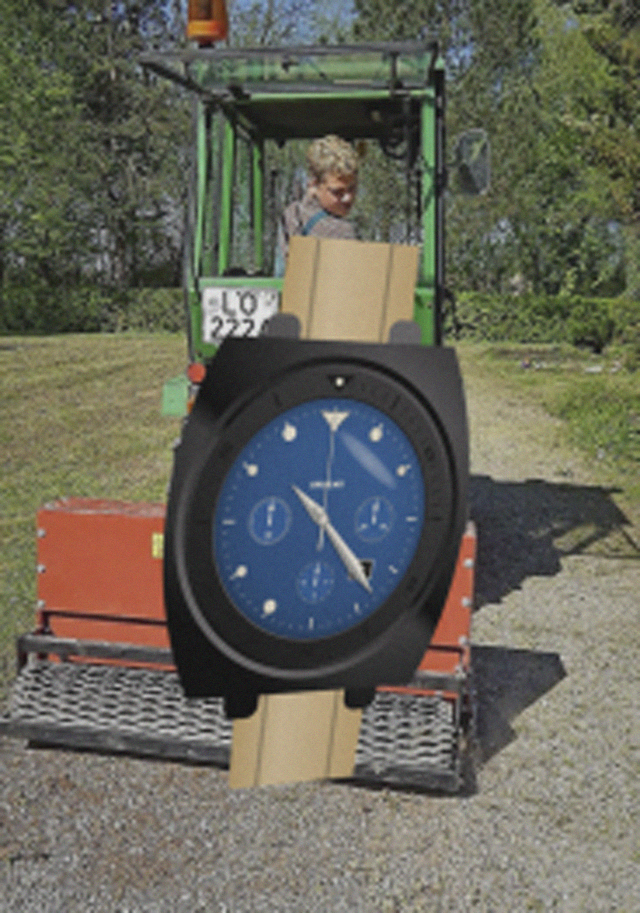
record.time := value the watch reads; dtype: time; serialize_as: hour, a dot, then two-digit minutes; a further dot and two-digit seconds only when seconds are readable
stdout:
10.23
